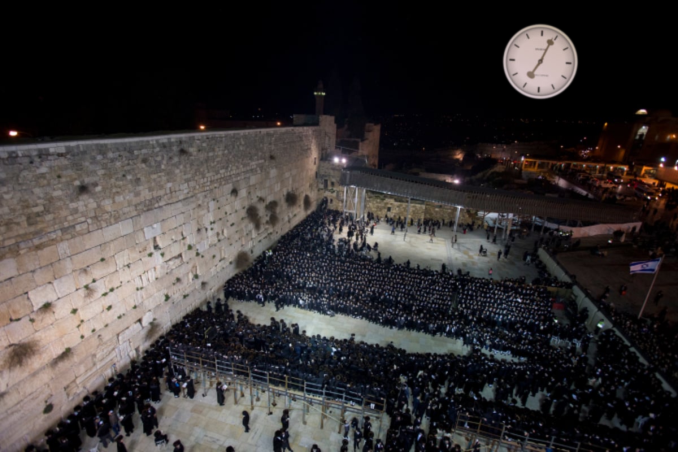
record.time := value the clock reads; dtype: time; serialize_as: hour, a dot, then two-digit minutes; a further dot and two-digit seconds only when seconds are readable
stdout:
7.04
